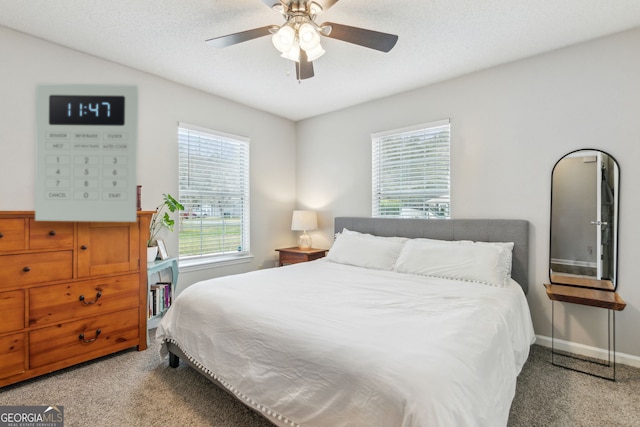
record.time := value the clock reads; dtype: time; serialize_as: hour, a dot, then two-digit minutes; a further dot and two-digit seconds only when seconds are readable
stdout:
11.47
